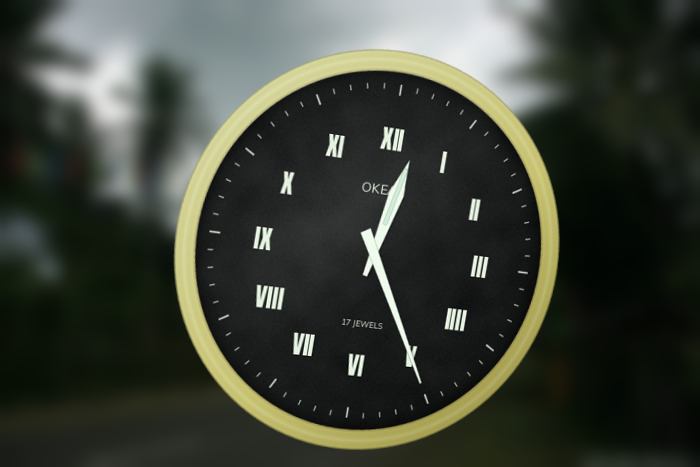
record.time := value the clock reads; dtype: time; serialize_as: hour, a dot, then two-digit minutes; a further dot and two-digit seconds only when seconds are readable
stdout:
12.25
